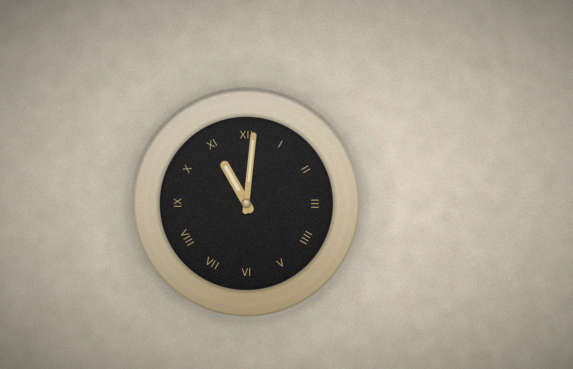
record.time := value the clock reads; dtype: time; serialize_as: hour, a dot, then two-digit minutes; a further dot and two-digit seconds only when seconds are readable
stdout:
11.01
